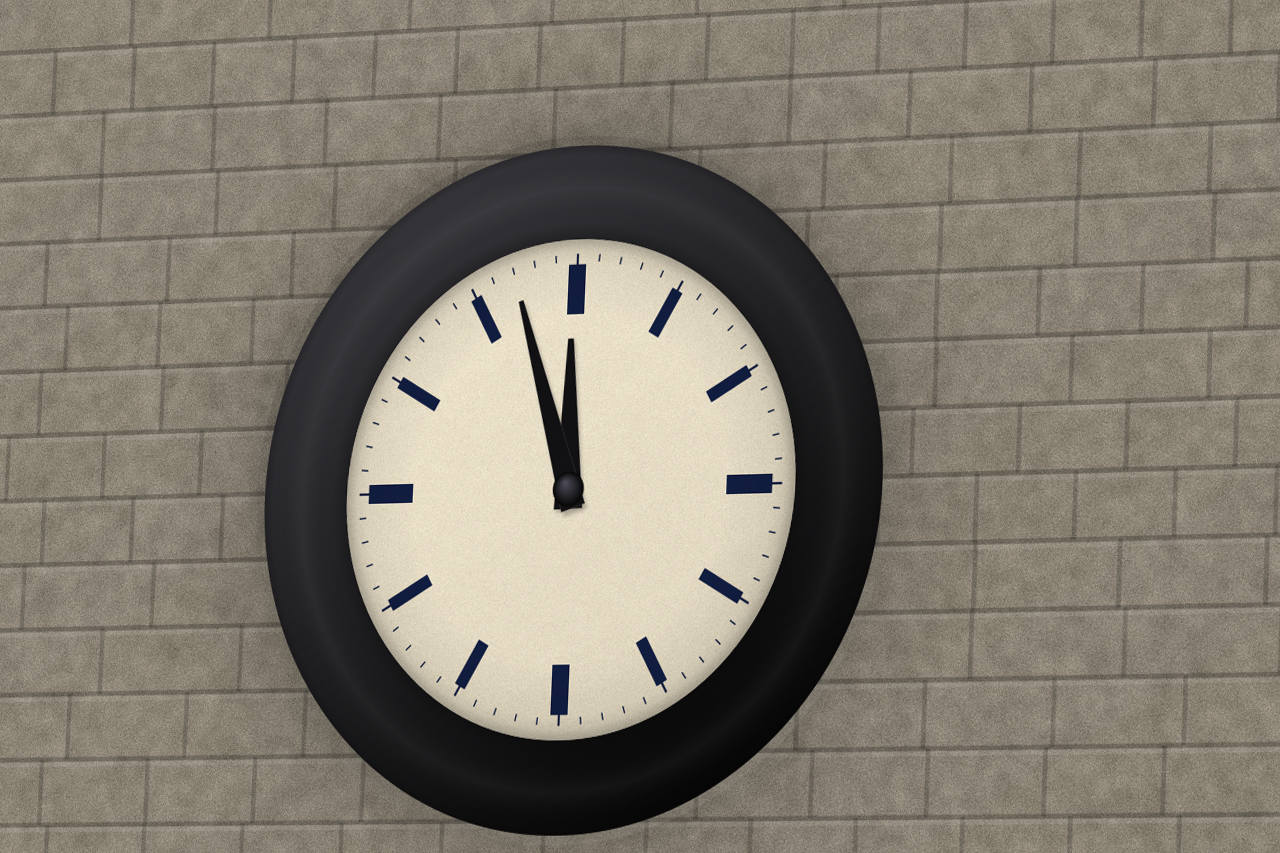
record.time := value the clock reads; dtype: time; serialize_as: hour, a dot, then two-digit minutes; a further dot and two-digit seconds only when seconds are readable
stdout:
11.57
